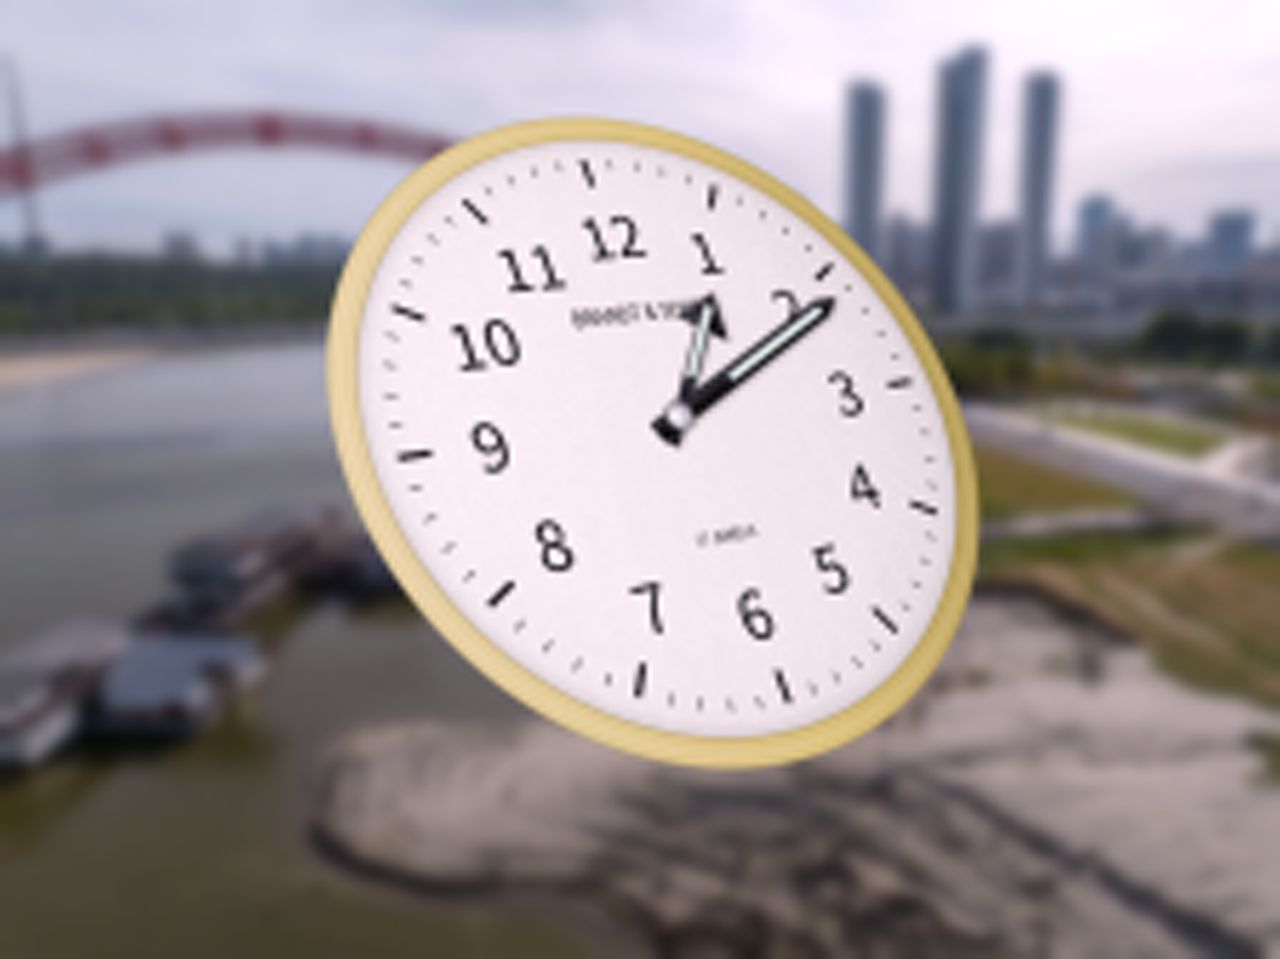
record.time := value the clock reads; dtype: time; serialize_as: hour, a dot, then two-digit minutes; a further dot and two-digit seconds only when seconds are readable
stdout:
1.11
